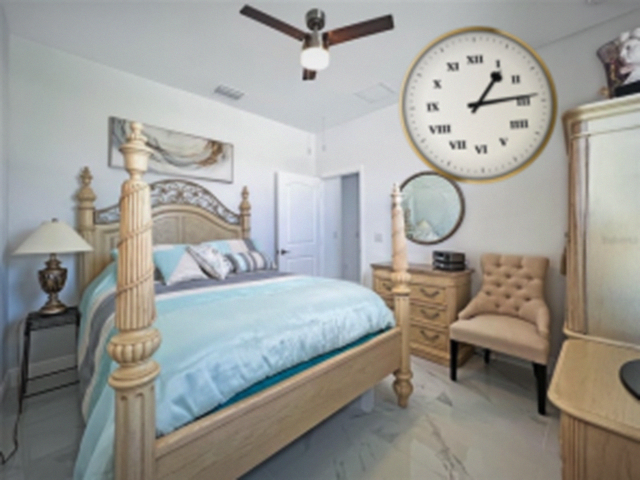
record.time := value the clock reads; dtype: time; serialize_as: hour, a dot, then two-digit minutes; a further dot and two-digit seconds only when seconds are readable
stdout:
1.14
